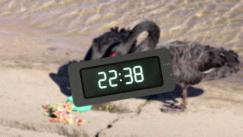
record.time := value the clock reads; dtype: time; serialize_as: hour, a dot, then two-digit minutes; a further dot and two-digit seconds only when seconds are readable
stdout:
22.38
